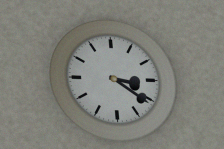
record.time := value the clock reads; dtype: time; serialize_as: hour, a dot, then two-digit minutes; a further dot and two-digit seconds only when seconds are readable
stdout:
3.21
